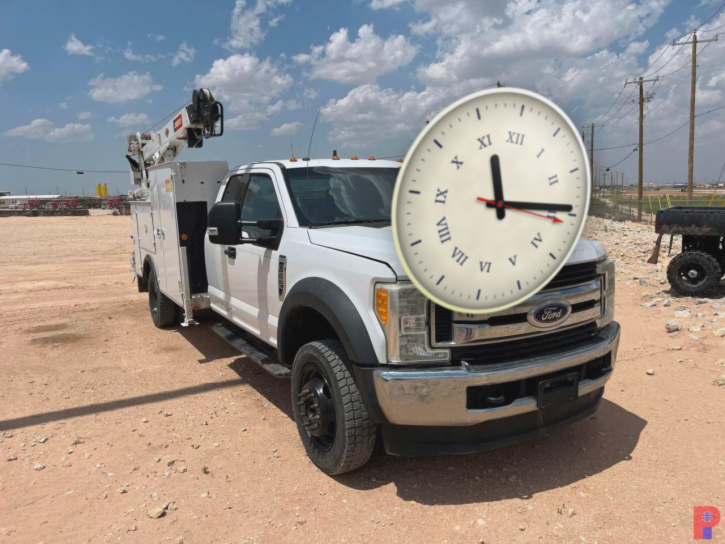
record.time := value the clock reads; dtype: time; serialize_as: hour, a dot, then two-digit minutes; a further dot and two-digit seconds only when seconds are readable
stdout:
11.14.16
